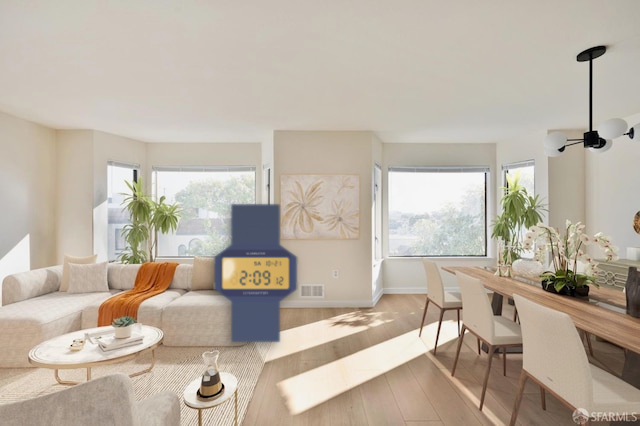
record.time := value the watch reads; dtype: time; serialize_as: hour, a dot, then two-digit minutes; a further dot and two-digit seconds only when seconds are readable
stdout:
2.09
